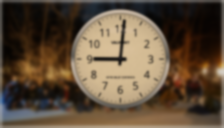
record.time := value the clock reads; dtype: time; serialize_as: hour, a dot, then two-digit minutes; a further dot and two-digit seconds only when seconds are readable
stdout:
9.01
